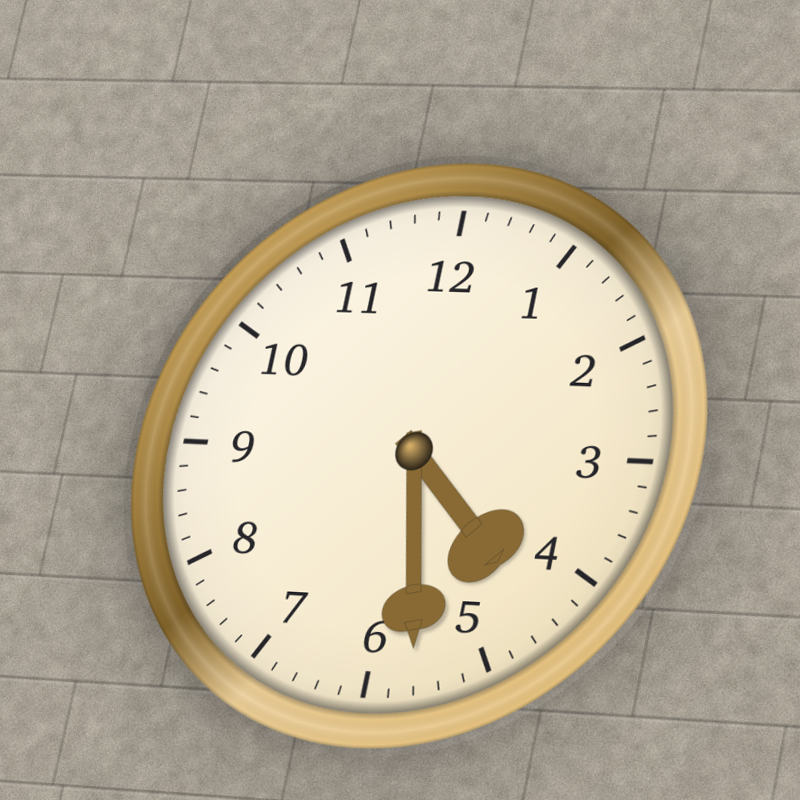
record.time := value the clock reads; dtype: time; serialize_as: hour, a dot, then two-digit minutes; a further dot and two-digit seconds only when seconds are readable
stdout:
4.28
